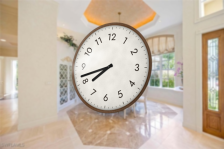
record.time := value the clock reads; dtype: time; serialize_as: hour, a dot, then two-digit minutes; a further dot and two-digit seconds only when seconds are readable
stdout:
7.42
